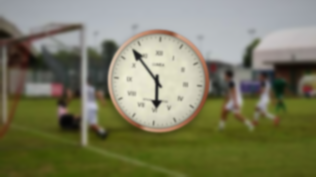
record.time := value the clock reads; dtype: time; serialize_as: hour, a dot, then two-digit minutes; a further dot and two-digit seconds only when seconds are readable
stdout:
5.53
